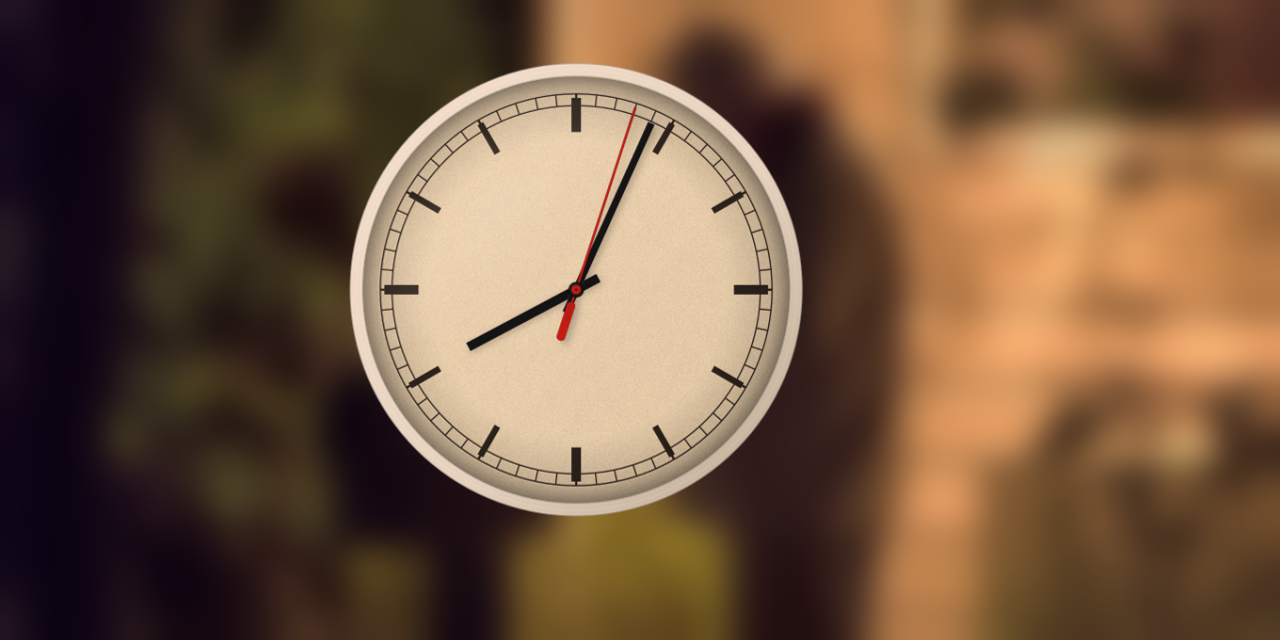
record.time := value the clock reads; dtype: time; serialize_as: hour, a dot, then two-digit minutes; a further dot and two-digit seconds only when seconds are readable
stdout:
8.04.03
